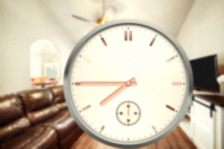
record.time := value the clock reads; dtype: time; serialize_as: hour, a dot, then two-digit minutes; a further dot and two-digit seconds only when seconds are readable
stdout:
7.45
